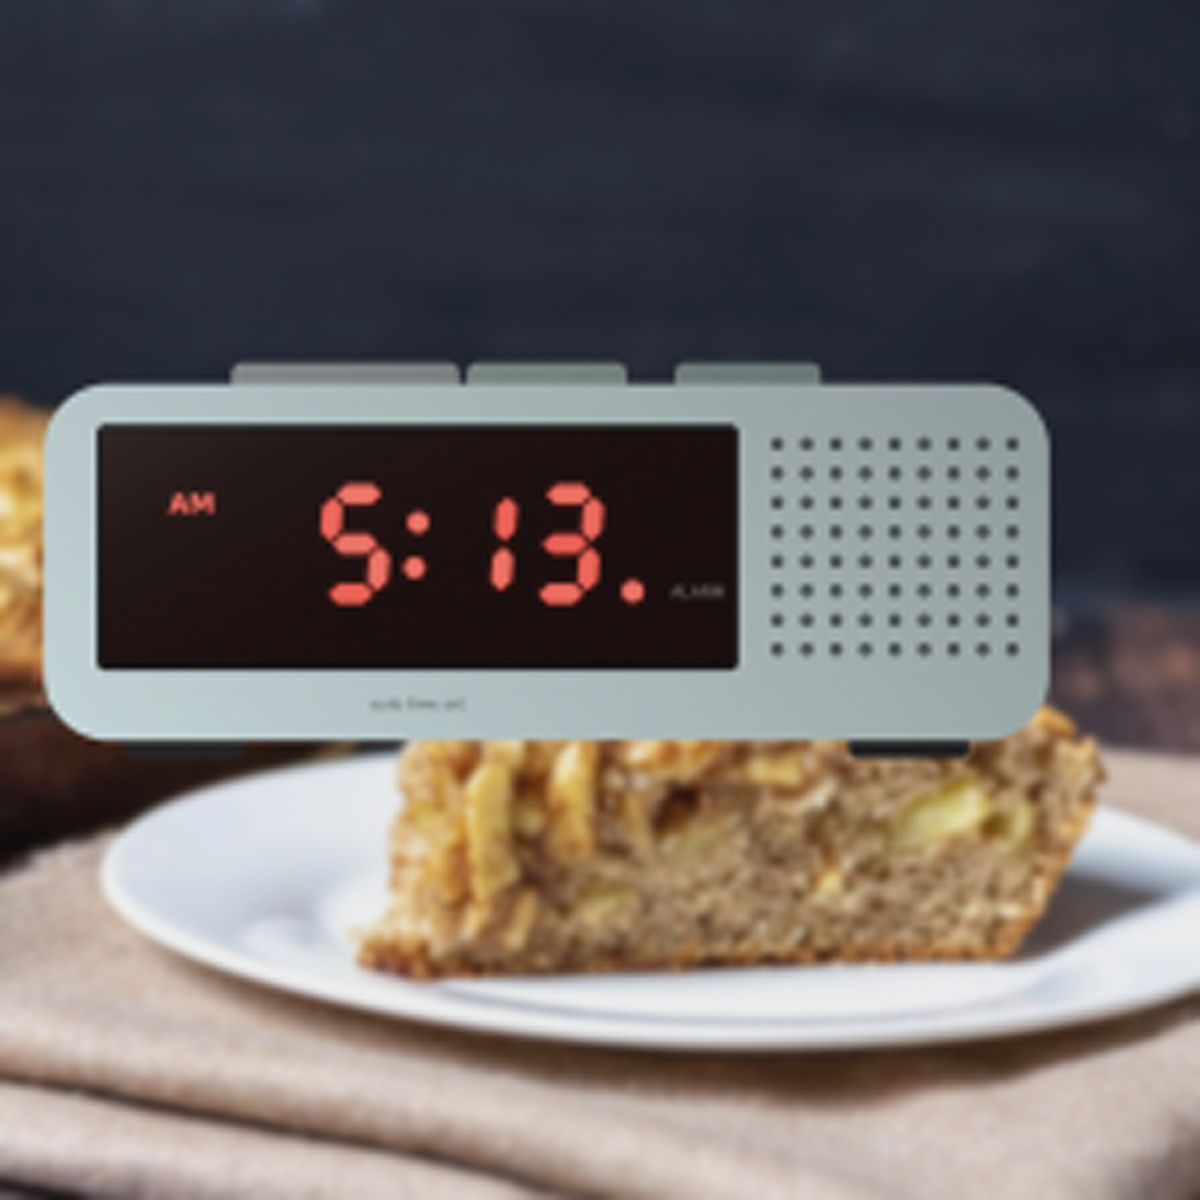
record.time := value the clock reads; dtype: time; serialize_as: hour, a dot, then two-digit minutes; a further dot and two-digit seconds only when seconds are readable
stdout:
5.13
